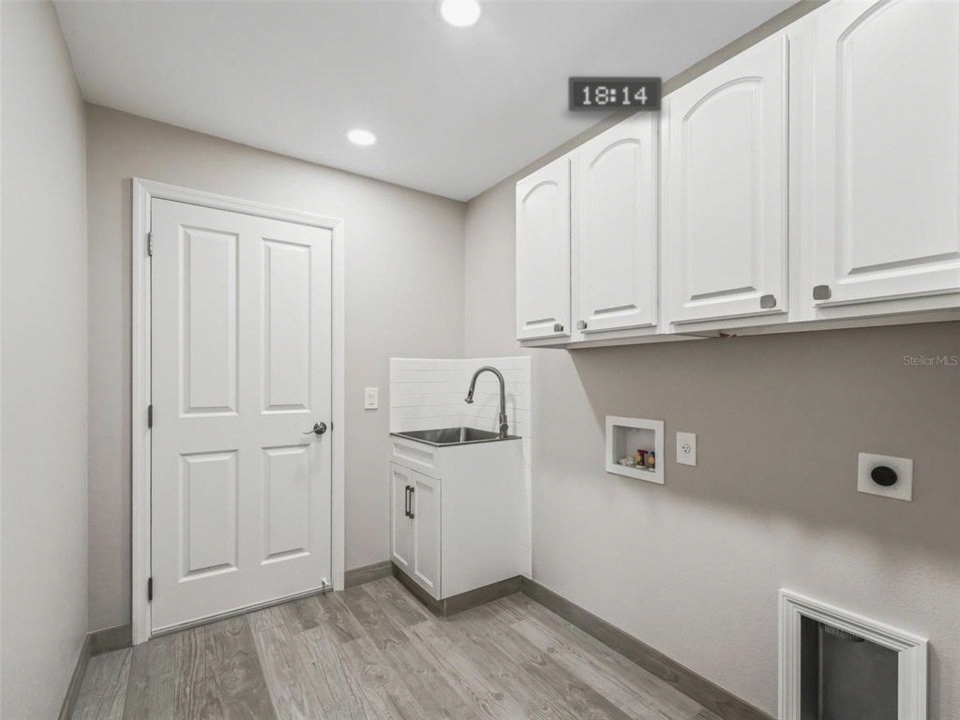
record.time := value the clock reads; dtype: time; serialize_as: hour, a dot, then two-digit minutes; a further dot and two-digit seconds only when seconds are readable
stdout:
18.14
